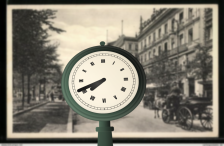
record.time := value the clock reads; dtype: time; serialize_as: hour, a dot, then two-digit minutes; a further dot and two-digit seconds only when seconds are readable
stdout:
7.41
